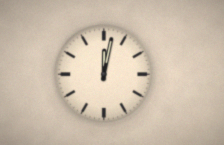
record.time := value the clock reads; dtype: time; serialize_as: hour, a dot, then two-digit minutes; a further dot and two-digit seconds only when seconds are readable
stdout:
12.02
